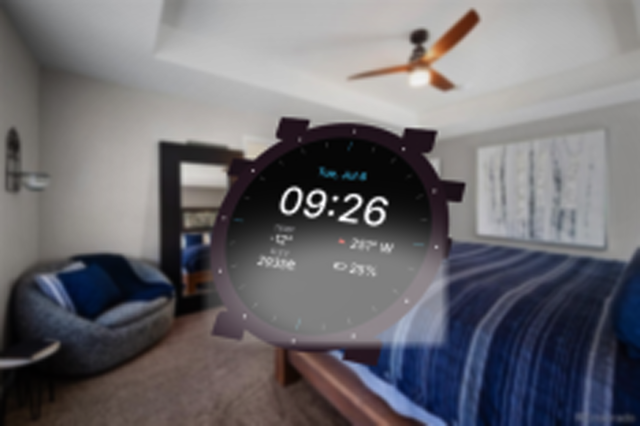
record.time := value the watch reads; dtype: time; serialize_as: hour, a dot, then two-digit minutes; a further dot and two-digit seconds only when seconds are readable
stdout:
9.26
